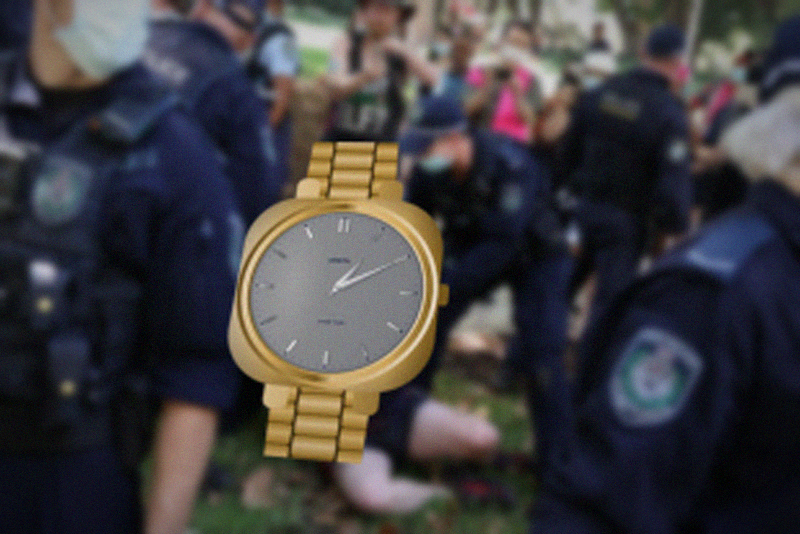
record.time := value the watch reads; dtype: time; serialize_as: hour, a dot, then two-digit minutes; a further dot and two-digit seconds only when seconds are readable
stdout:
1.10
